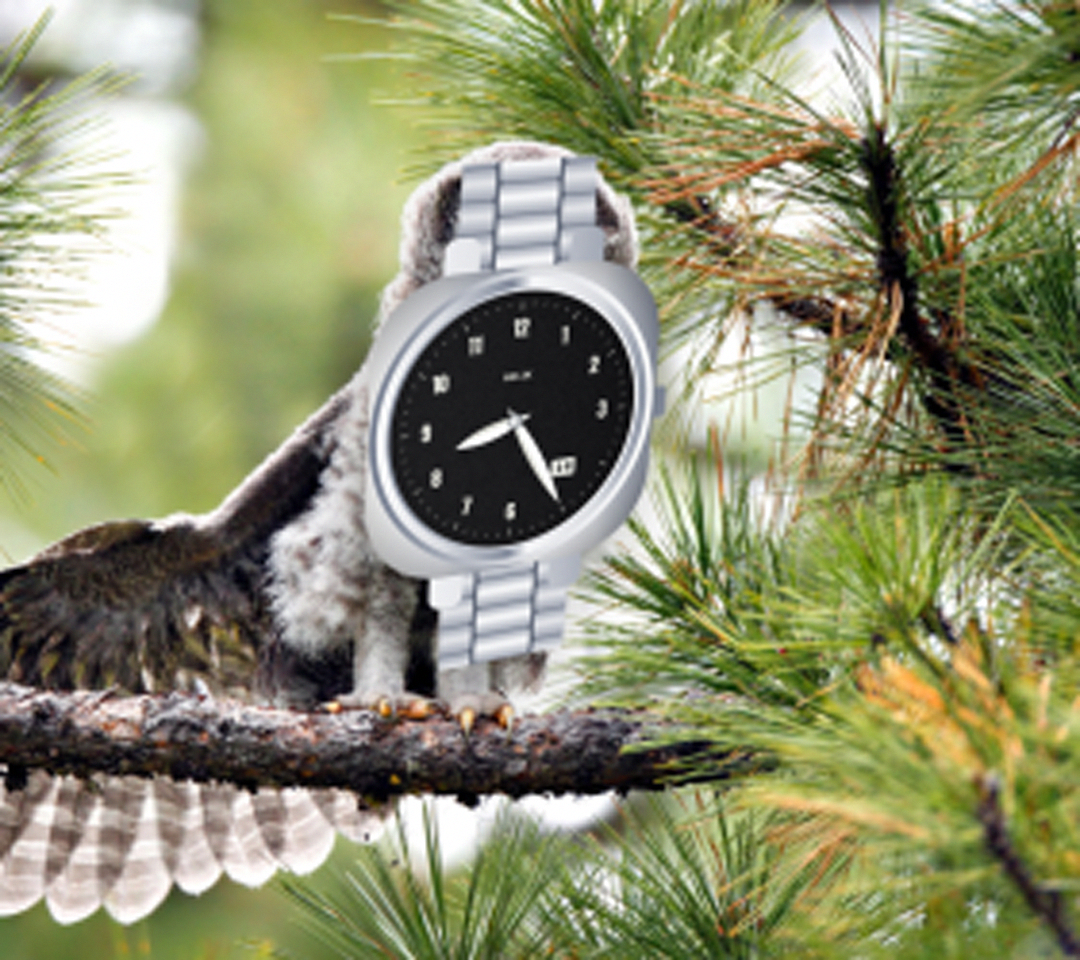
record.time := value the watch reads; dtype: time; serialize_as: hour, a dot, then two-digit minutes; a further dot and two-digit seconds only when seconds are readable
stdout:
8.25
